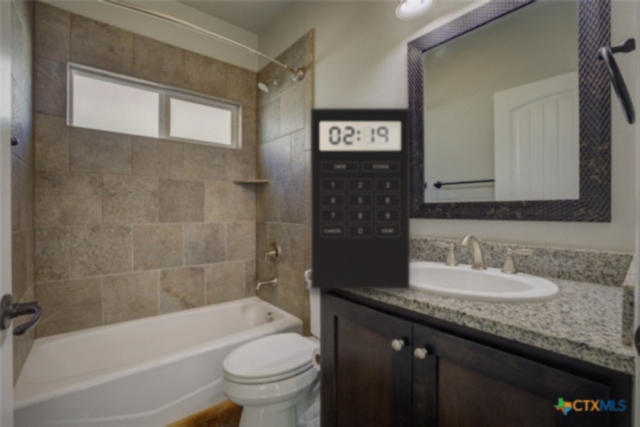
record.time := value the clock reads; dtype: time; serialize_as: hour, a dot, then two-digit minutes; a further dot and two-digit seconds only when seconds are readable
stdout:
2.19
